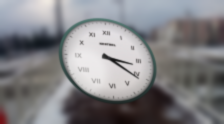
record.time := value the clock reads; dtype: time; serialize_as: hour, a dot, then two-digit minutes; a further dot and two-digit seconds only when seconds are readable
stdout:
3.21
